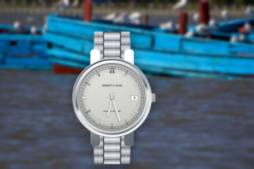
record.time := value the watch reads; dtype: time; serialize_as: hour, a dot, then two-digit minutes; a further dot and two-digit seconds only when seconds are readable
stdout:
6.27
